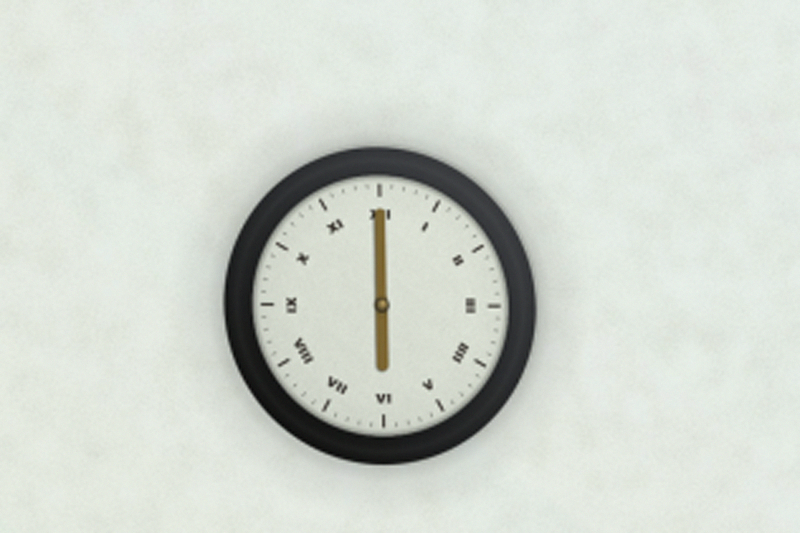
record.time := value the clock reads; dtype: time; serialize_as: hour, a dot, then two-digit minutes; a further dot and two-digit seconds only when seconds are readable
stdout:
6.00
